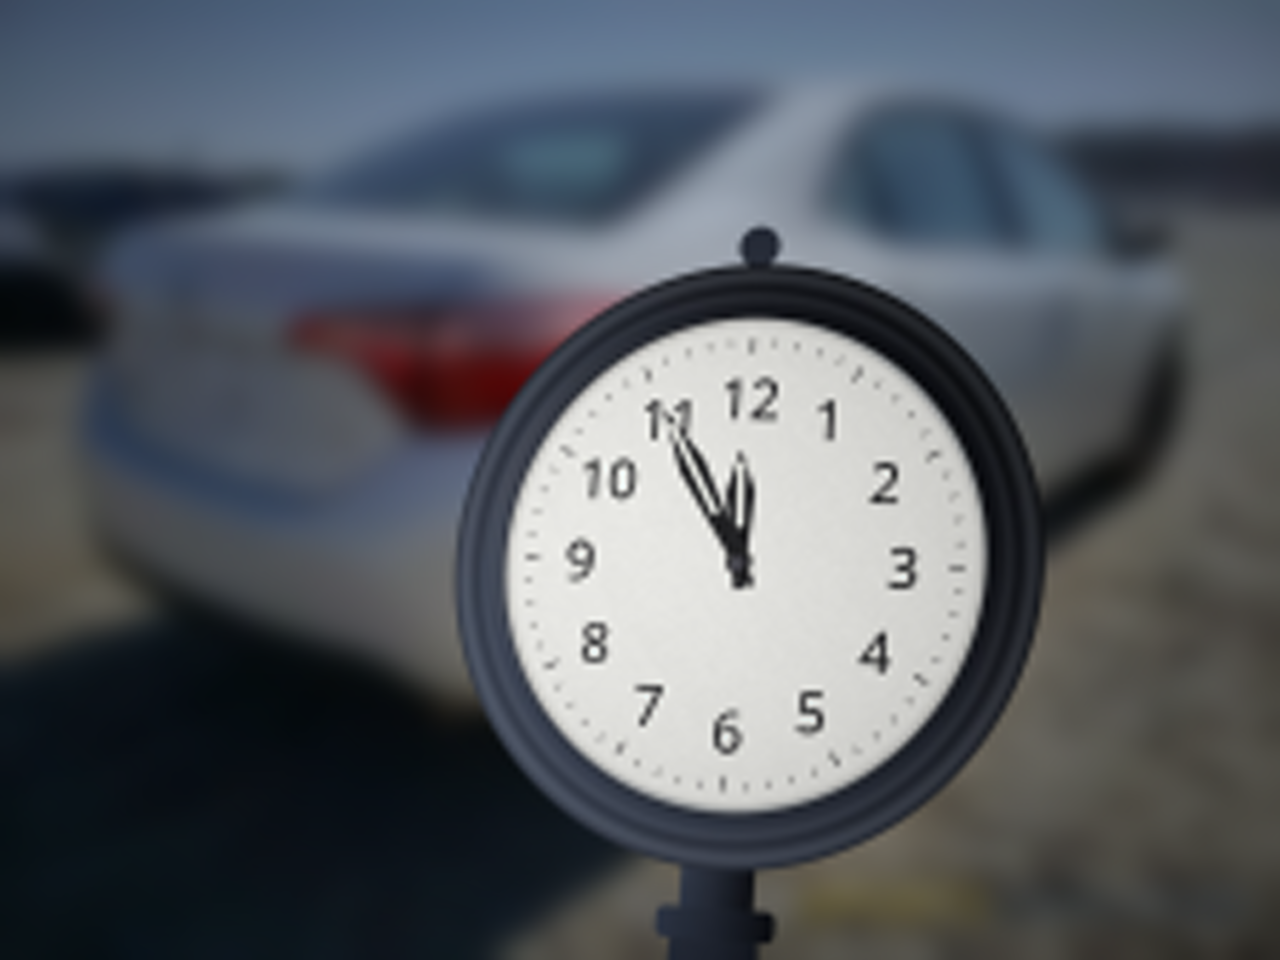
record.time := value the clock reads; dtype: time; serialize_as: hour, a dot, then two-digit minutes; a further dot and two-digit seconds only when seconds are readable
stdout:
11.55
